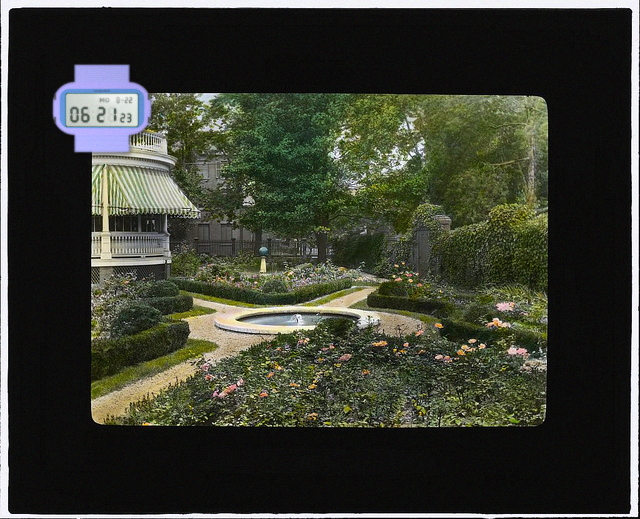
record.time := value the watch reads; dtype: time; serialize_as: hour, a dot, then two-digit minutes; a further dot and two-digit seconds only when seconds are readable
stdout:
6.21.23
